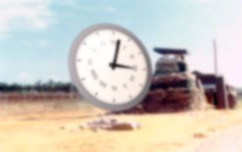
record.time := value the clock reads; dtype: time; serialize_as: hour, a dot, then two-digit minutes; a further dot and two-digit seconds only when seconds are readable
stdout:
3.02
